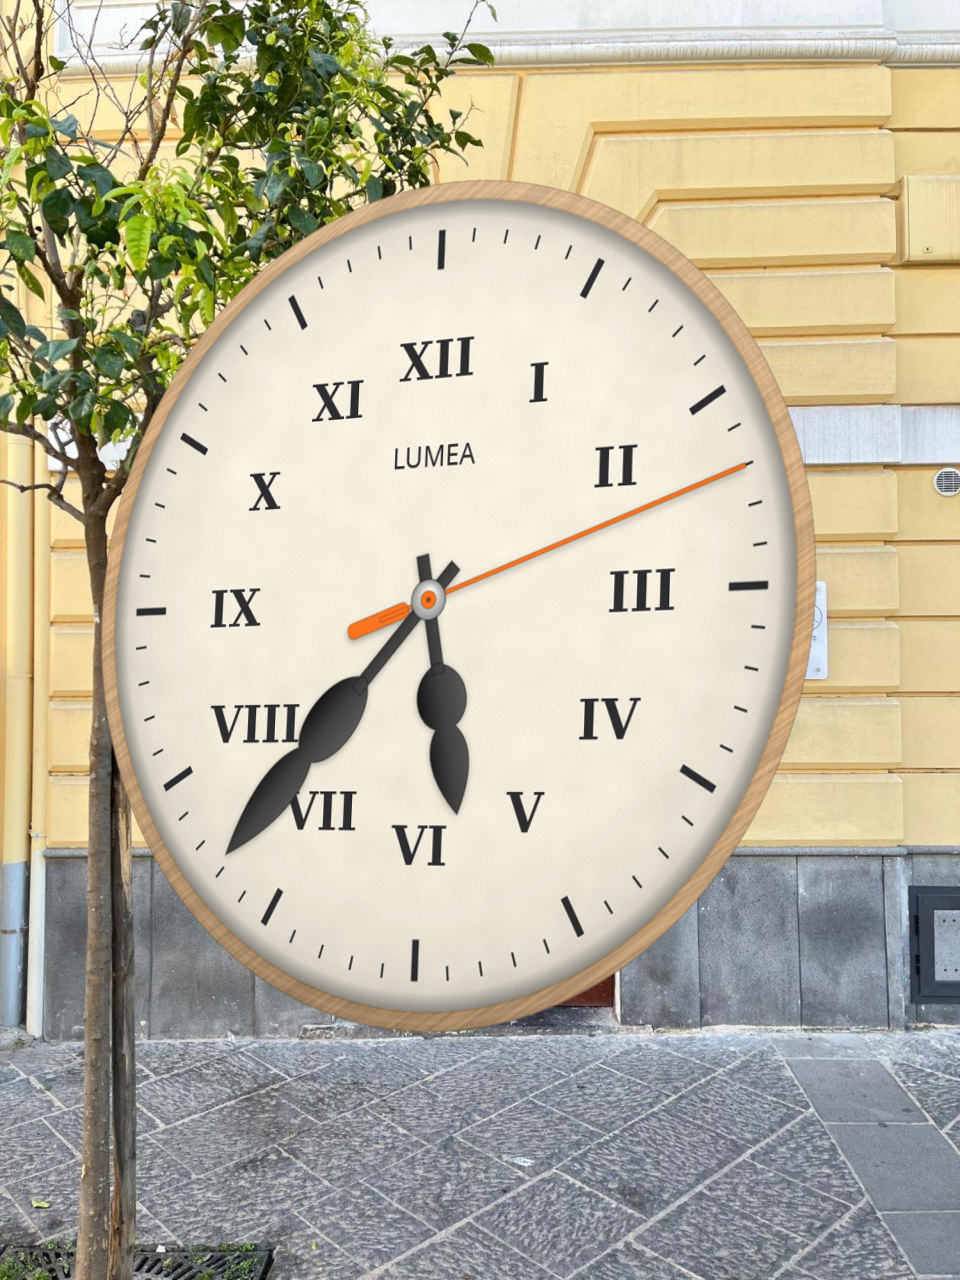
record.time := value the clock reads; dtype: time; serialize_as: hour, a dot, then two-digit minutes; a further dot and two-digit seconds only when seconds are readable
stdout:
5.37.12
